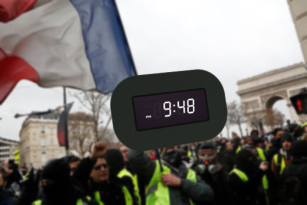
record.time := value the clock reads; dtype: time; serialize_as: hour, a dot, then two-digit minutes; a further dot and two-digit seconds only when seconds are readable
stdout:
9.48
